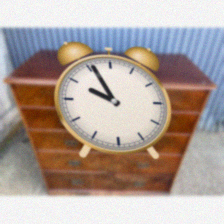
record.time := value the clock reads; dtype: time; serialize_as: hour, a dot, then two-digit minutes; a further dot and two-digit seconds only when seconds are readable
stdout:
9.56
